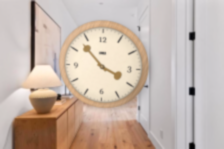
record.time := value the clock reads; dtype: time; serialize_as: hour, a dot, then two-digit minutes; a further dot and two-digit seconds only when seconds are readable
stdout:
3.53
